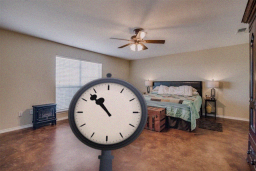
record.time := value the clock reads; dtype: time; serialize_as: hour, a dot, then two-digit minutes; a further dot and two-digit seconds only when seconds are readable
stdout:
10.53
